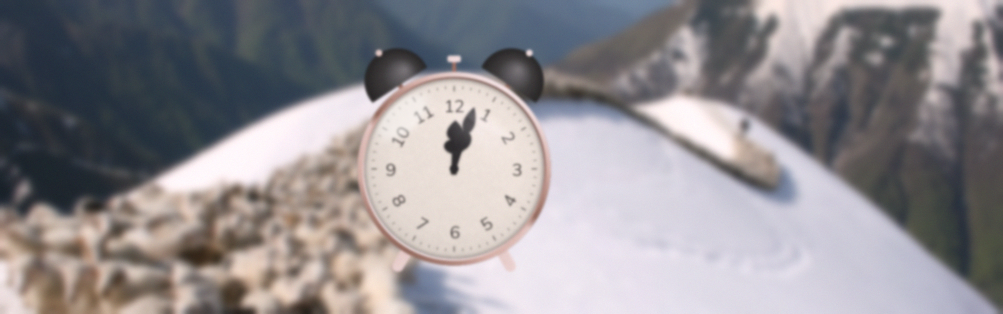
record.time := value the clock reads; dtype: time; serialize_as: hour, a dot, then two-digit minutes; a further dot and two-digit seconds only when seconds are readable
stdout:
12.03
